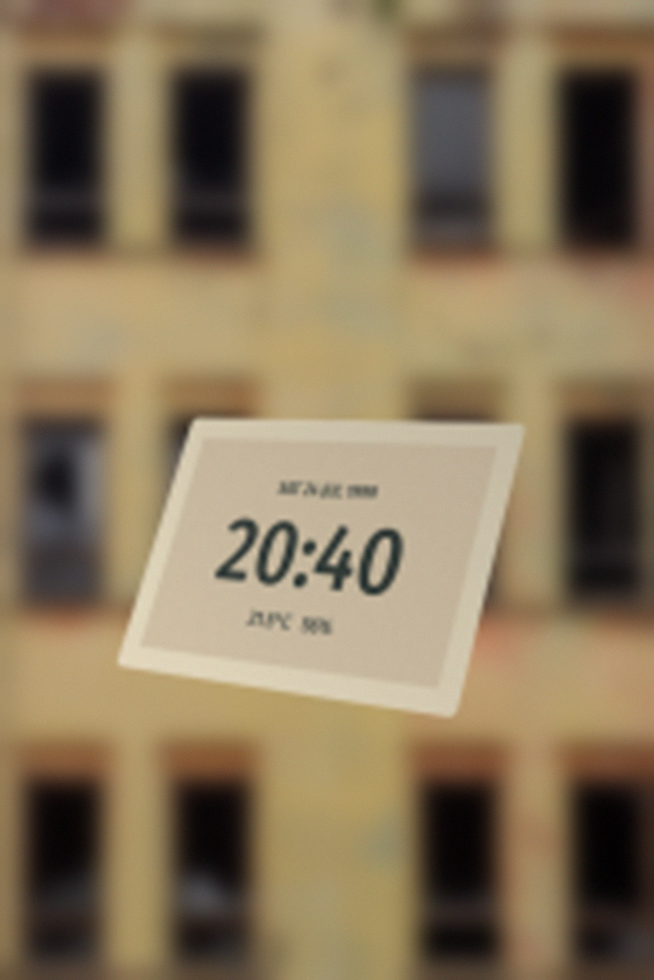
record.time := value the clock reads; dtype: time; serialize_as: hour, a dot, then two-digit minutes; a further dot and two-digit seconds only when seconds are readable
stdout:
20.40
